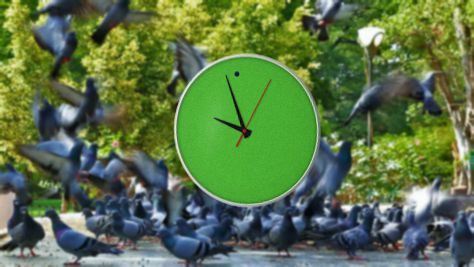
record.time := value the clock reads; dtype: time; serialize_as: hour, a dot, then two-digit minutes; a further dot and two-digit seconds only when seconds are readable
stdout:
9.58.06
